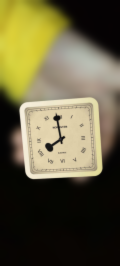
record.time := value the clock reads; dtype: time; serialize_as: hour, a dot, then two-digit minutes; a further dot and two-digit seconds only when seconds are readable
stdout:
7.59
